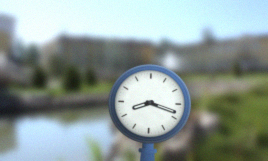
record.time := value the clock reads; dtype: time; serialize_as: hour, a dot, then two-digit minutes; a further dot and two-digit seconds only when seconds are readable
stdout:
8.18
